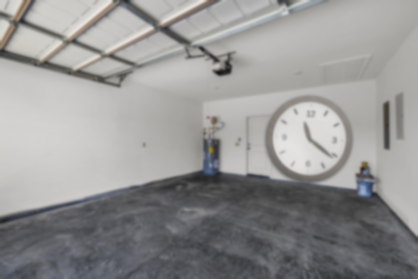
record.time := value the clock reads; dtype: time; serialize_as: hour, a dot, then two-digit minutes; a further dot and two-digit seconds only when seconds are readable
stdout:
11.21
